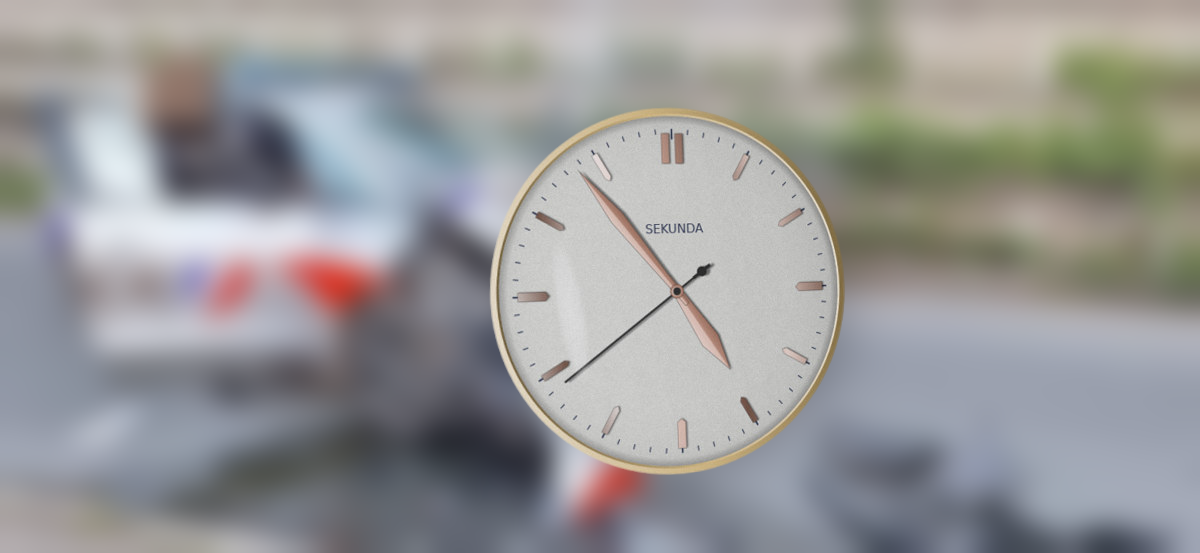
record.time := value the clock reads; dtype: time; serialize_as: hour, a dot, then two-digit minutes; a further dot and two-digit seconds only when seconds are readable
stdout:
4.53.39
